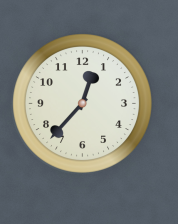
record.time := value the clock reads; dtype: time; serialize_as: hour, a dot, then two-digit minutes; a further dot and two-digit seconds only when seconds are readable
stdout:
12.37
